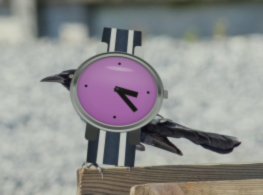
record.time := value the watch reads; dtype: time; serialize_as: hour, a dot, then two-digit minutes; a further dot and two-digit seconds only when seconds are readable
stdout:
3.23
